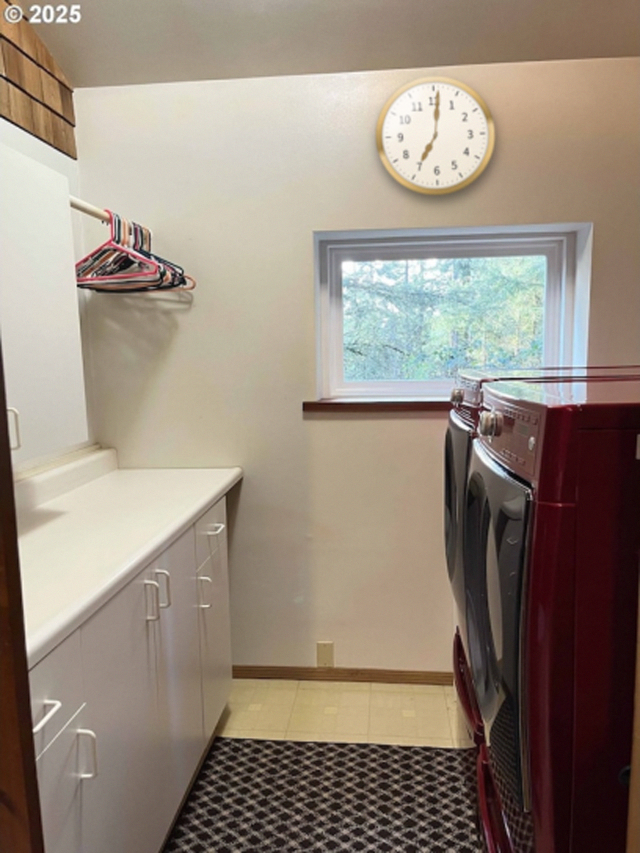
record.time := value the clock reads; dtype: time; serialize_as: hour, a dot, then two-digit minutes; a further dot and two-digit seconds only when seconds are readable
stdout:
7.01
